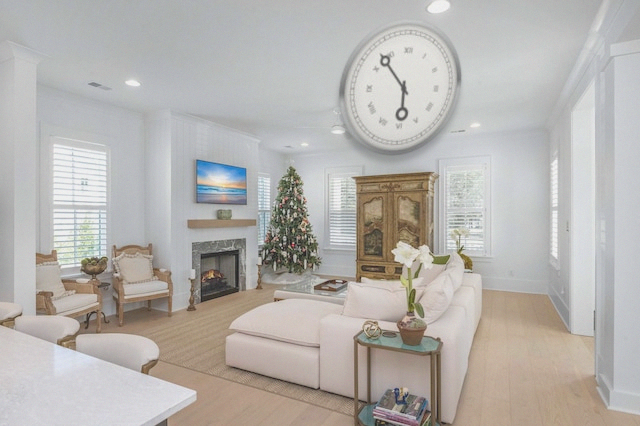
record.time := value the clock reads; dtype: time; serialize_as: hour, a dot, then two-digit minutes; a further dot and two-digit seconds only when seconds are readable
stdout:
5.53
